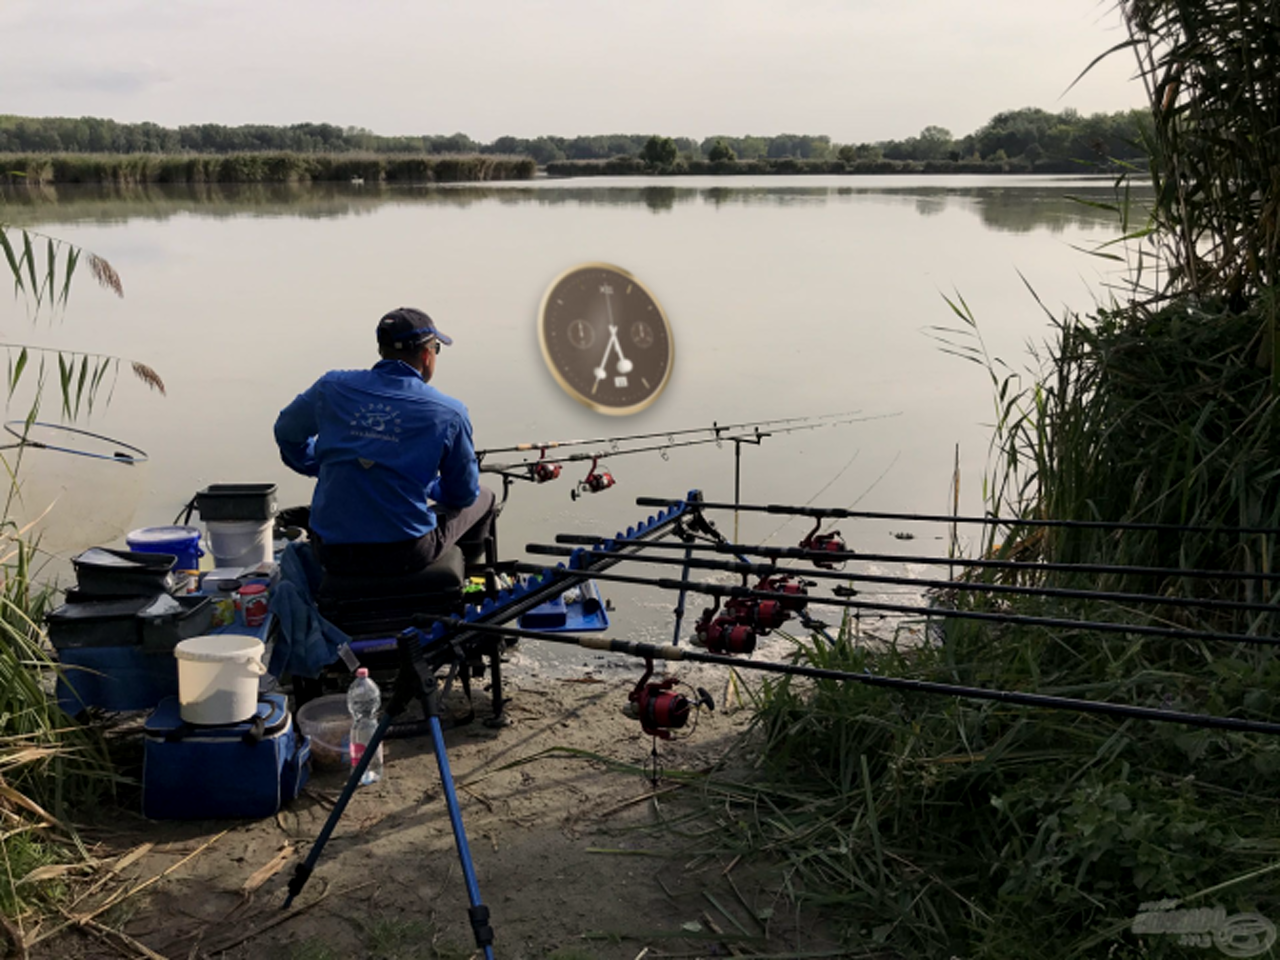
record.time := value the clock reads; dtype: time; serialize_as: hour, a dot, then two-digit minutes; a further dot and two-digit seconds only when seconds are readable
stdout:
5.35
